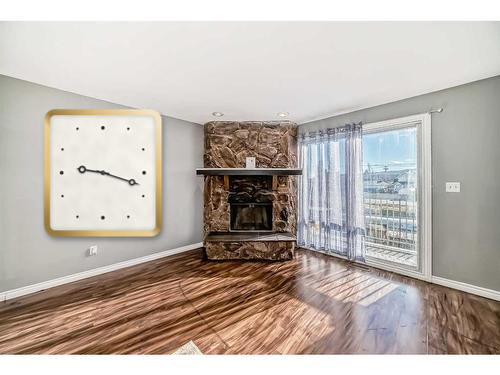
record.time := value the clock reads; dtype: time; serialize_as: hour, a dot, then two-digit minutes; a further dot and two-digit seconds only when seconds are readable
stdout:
9.18
